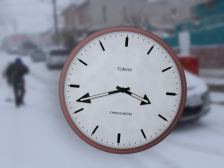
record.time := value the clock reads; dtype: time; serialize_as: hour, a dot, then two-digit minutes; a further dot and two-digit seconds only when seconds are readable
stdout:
3.42
